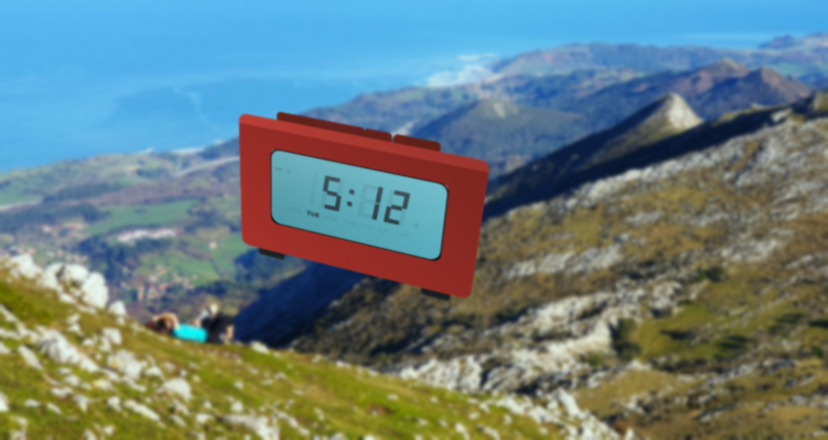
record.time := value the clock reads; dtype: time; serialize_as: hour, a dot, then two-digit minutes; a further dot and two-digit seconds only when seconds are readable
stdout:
5.12
